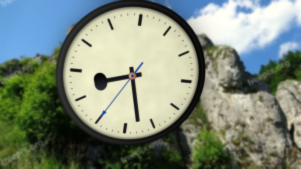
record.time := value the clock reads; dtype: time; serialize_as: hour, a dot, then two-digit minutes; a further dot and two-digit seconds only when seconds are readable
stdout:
8.27.35
